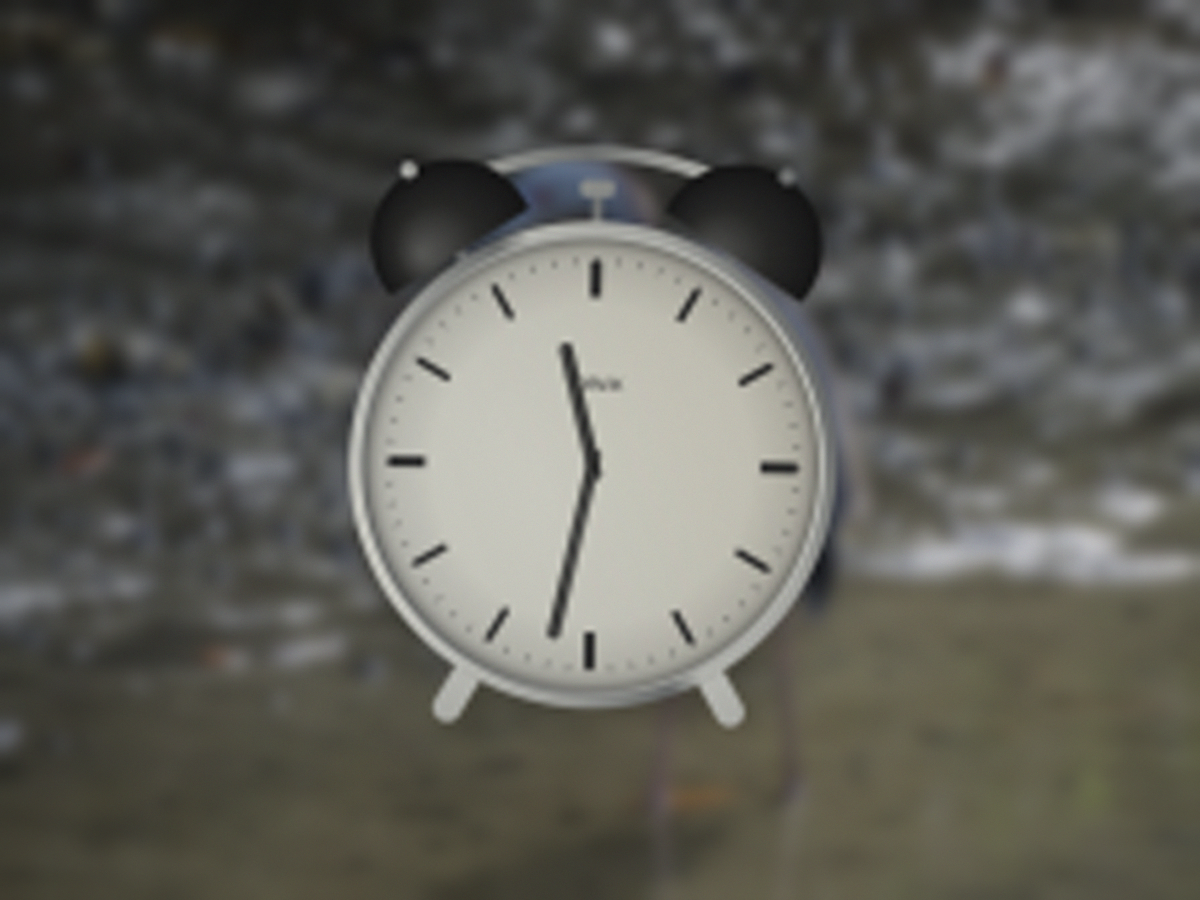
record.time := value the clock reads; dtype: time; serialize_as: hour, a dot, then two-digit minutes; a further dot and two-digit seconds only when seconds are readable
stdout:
11.32
